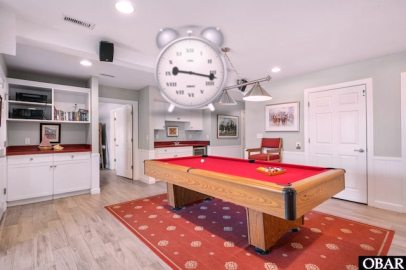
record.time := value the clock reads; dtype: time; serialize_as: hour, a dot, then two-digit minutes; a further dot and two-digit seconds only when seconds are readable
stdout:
9.17
